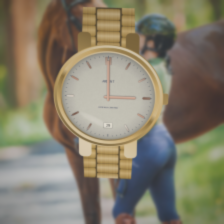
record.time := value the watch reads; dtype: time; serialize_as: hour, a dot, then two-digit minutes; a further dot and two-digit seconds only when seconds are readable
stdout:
3.00
